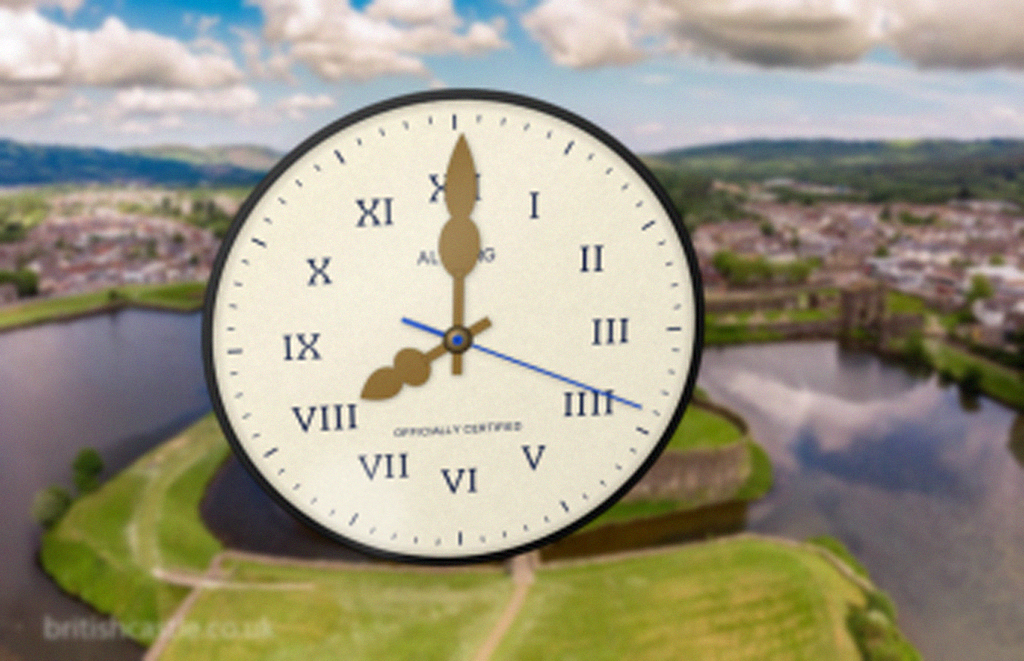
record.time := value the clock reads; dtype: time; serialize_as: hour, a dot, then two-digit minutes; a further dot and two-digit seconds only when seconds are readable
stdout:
8.00.19
